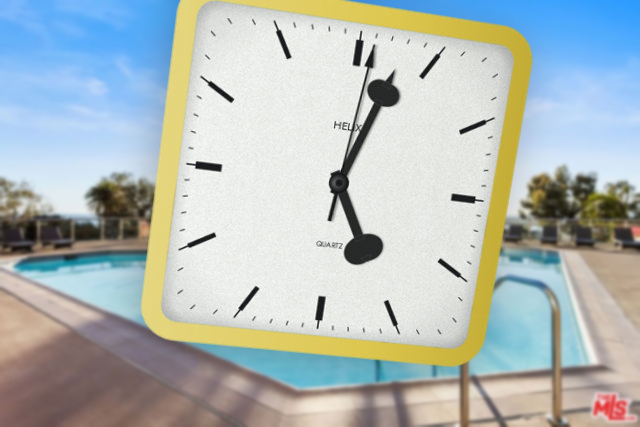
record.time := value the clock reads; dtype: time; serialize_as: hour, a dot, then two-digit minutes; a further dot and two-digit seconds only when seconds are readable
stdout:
5.03.01
